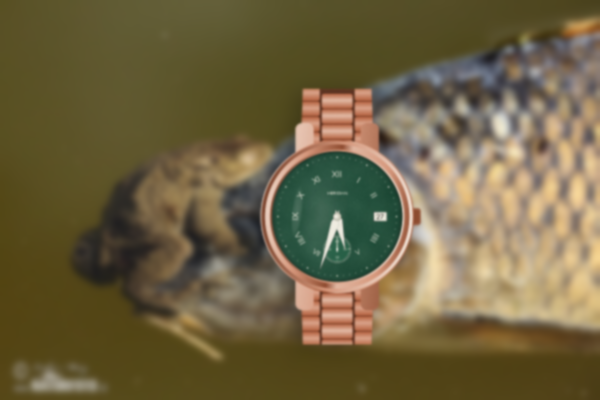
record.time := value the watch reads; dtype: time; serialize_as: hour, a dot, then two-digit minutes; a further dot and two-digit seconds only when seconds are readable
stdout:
5.33
